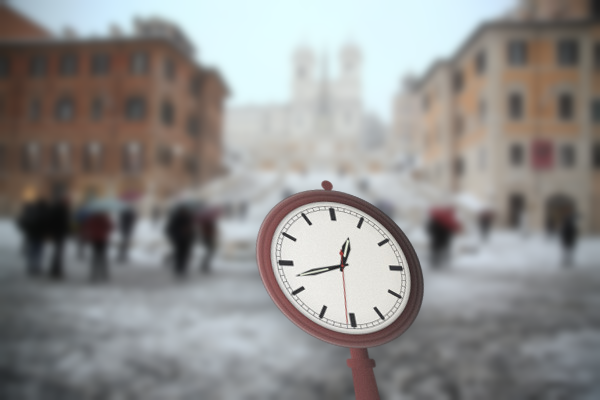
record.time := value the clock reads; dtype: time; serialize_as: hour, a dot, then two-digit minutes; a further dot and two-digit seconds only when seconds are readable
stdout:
12.42.31
